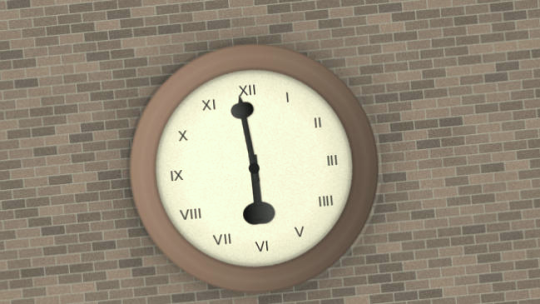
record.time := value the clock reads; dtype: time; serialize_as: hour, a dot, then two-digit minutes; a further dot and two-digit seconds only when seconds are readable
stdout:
5.59
